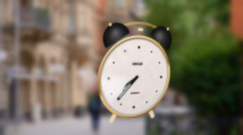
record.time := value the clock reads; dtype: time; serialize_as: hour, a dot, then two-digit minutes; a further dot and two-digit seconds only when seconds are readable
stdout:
7.37
